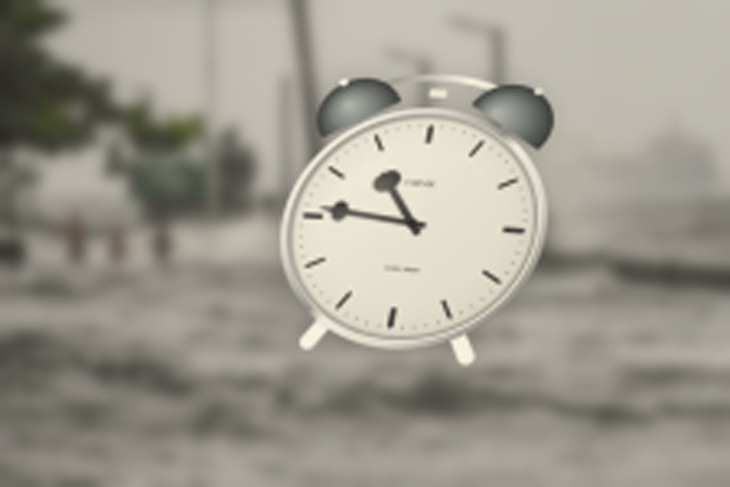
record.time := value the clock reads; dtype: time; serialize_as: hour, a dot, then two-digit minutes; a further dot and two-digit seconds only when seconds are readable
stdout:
10.46
